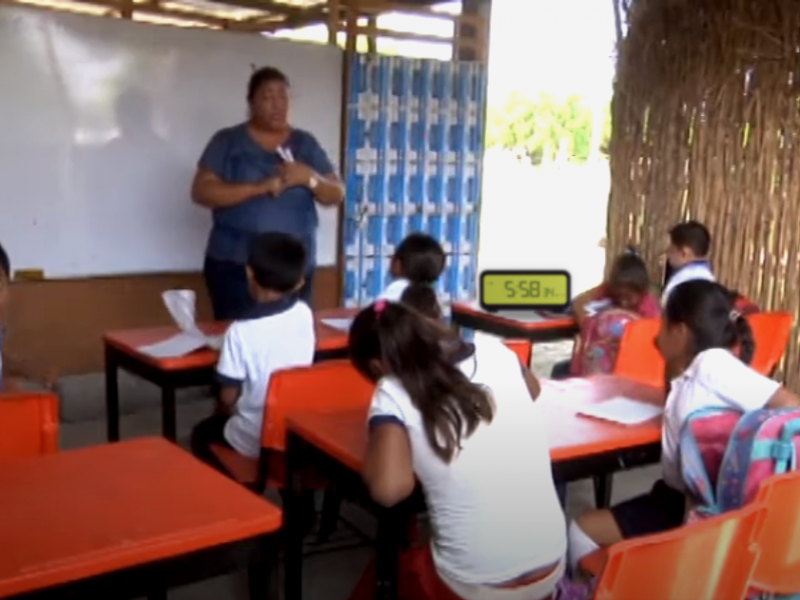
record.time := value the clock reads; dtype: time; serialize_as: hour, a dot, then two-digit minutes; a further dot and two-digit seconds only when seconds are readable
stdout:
5.58
